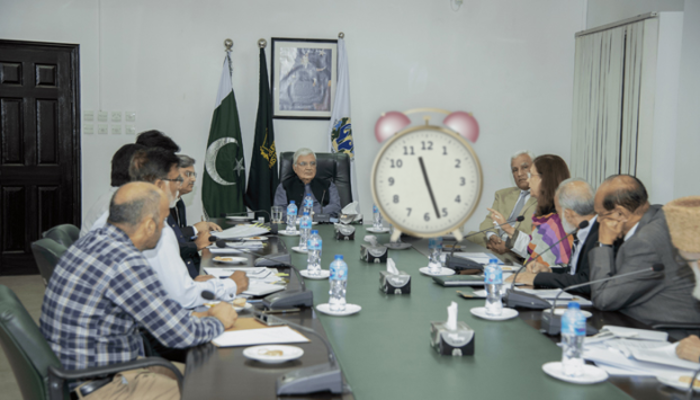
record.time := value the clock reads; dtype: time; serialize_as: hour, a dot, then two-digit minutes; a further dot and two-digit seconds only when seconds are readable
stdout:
11.27
